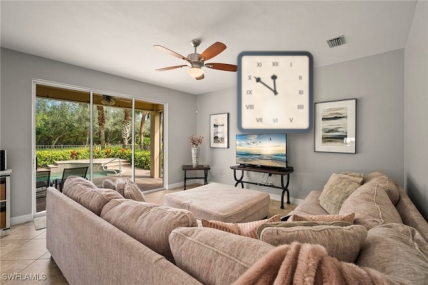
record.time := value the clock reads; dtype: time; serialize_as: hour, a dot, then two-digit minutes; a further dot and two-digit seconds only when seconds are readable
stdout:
11.51
